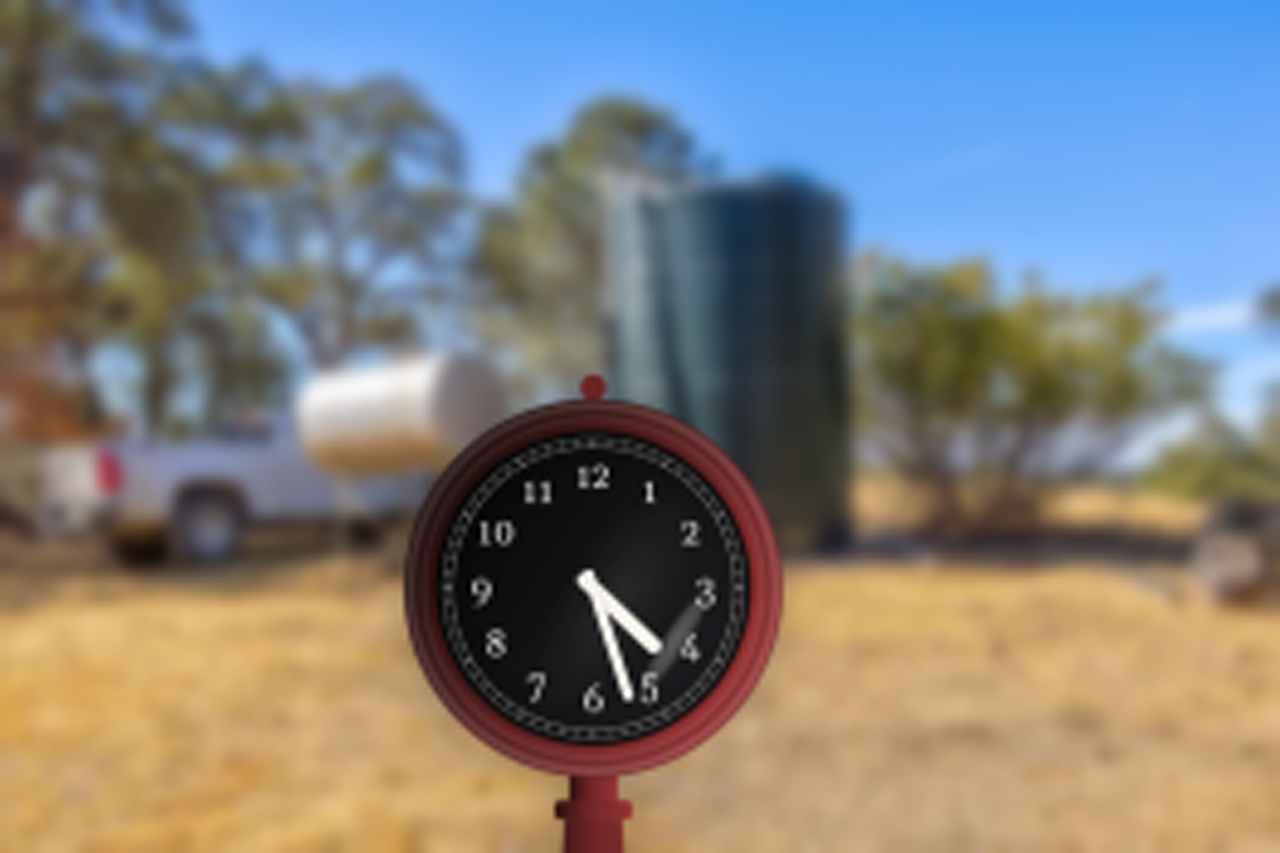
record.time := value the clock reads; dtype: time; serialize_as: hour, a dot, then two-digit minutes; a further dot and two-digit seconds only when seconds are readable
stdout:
4.27
